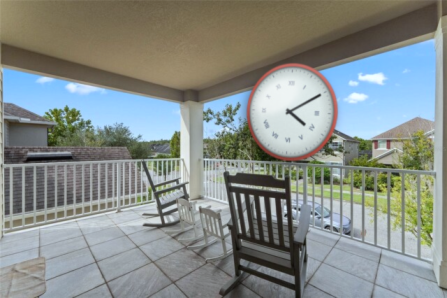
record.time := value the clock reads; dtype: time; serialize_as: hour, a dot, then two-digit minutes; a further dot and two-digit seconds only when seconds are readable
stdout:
4.10
